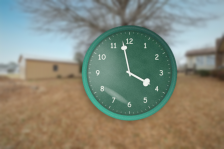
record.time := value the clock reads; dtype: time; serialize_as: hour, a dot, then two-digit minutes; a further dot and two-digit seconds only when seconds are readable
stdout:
3.58
